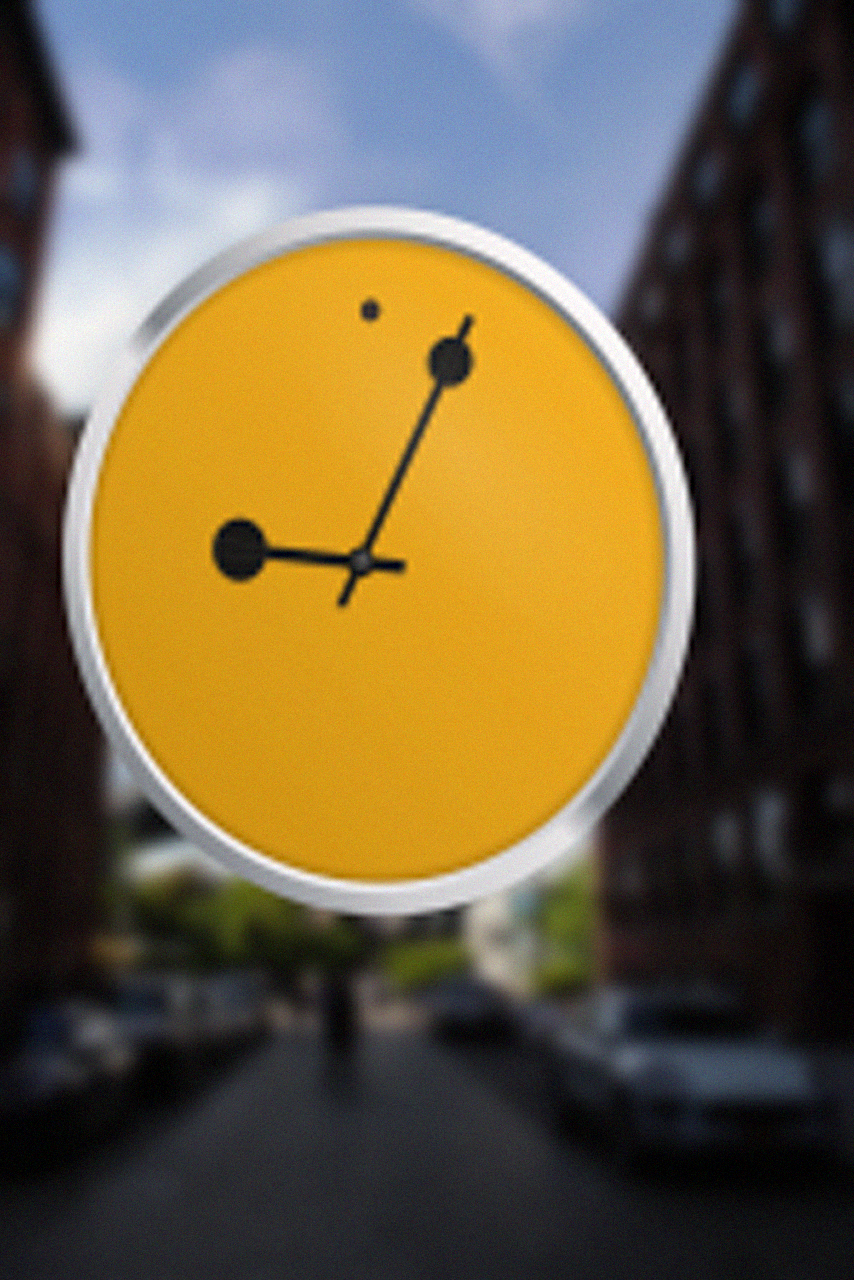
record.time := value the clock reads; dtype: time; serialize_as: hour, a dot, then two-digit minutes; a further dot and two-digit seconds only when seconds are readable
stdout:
9.04
